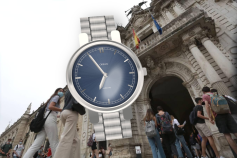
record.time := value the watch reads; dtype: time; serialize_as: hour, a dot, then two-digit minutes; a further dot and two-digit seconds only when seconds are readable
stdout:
6.55
